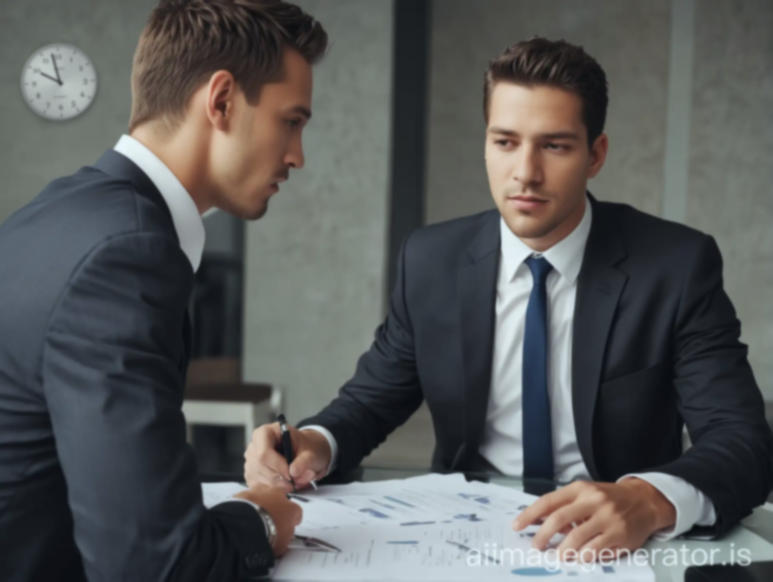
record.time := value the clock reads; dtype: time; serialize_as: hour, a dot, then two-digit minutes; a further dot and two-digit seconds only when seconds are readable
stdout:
9.58
